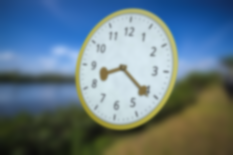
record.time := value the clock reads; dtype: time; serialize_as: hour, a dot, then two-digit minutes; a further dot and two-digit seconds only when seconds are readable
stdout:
8.21
